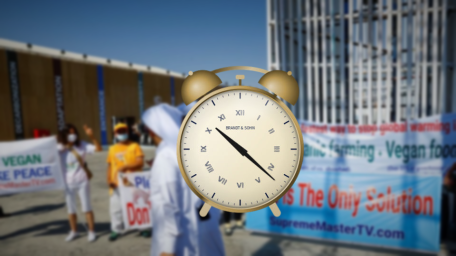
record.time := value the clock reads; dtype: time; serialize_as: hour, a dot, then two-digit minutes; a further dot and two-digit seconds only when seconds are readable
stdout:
10.22
